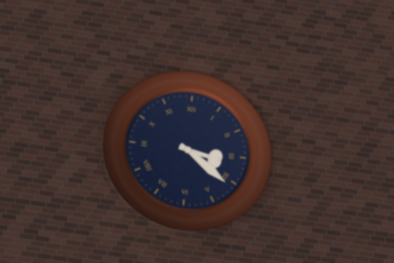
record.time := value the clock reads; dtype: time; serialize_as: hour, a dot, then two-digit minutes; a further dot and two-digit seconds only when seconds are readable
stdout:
3.21
